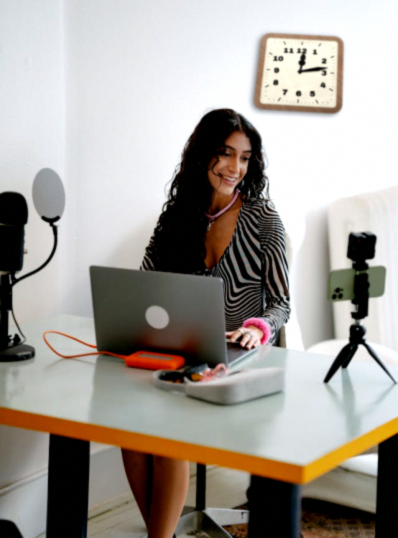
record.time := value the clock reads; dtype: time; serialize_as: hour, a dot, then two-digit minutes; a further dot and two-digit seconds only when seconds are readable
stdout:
12.13
